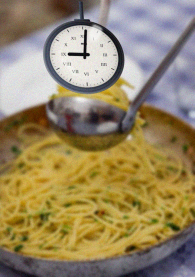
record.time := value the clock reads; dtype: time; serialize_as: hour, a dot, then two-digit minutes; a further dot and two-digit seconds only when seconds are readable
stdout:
9.01
